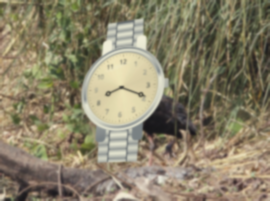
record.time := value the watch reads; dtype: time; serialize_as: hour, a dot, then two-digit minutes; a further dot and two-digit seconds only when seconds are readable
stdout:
8.19
